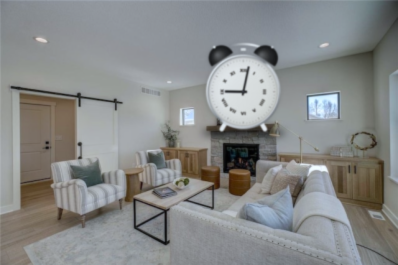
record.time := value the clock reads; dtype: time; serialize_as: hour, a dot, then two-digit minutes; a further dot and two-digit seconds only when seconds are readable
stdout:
9.02
